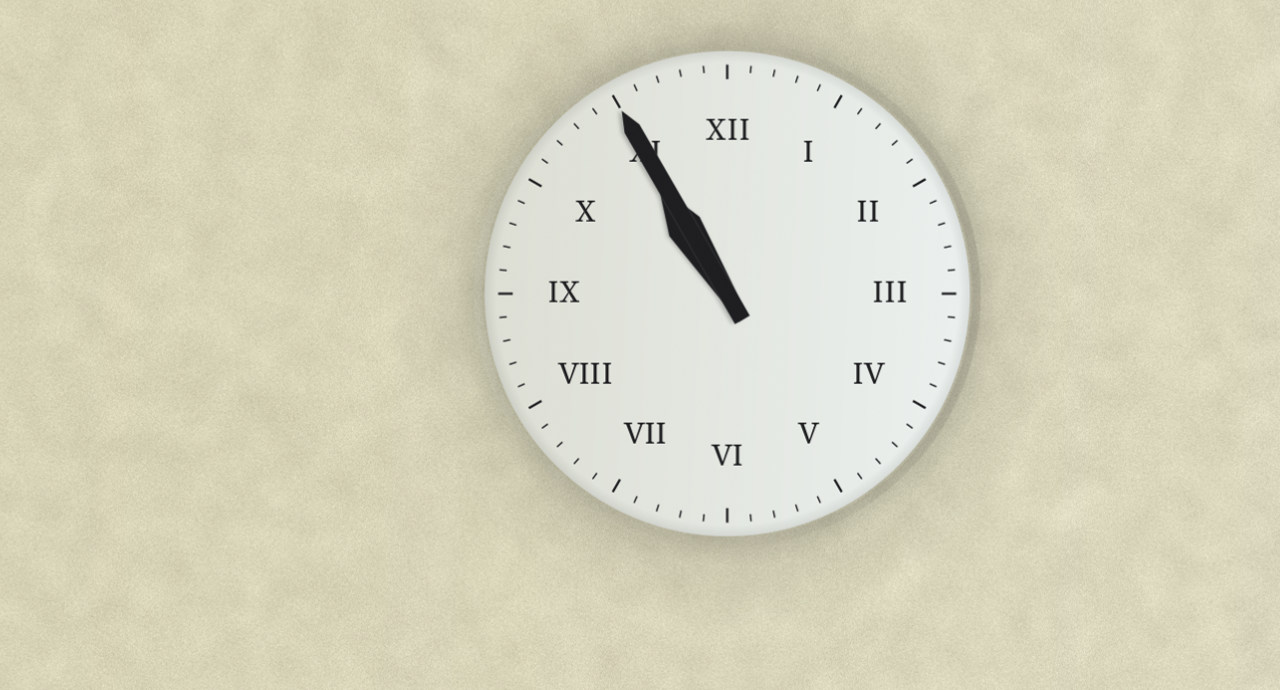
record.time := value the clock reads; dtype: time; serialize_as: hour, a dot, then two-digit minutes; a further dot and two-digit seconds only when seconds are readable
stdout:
10.55
